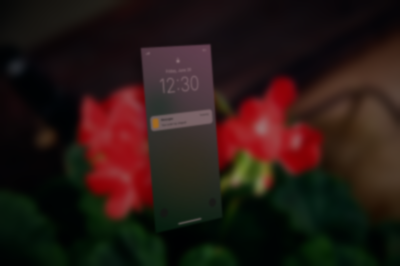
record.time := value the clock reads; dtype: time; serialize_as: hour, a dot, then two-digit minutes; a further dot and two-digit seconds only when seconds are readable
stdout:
12.30
